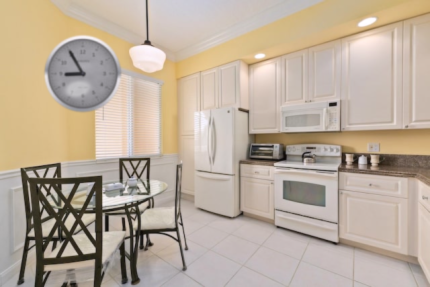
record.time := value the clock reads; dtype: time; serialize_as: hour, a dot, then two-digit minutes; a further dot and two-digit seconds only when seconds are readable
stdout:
8.55
